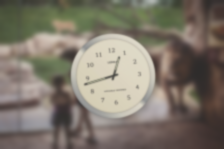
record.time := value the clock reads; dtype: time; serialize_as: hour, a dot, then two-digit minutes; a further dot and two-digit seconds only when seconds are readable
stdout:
12.43
